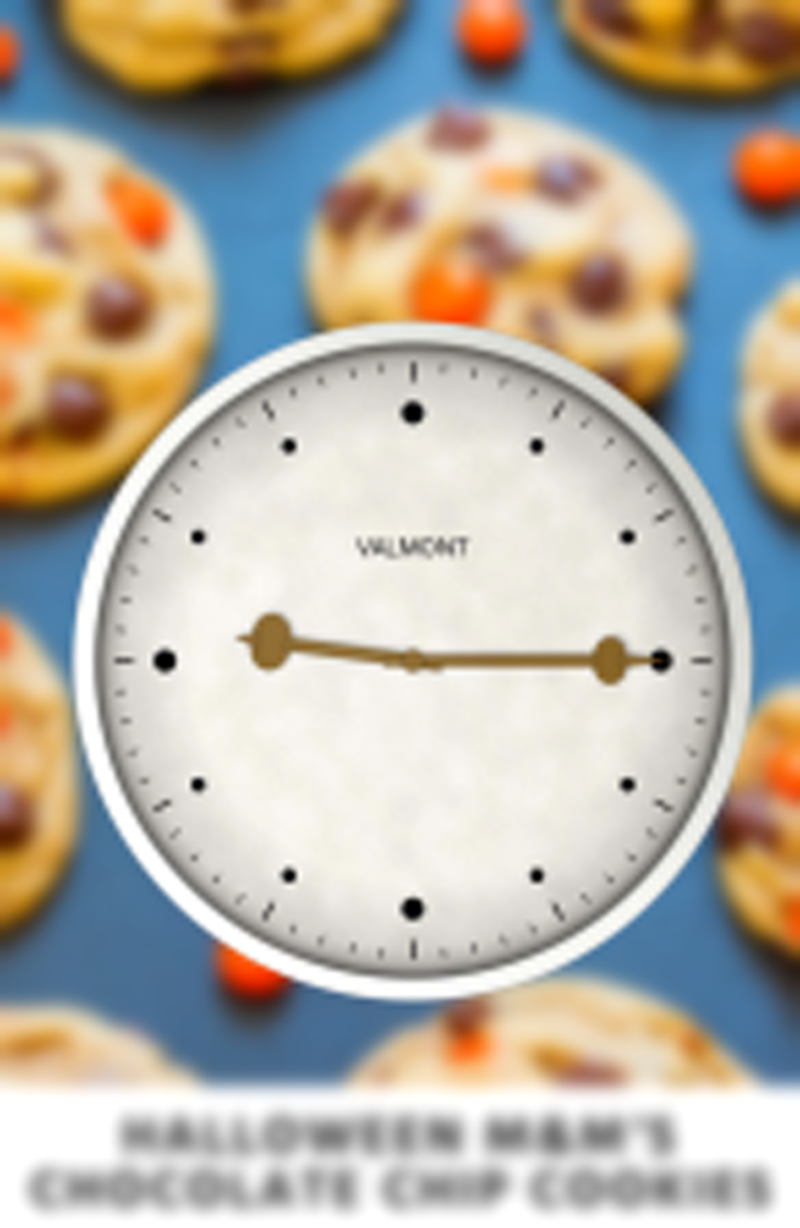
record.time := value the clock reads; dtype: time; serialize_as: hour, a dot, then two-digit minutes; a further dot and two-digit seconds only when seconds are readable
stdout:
9.15
